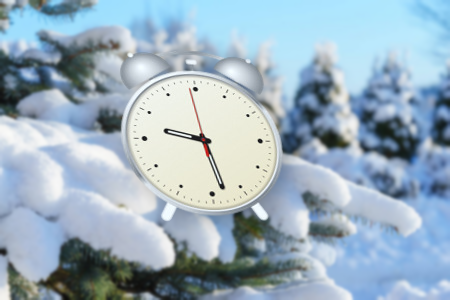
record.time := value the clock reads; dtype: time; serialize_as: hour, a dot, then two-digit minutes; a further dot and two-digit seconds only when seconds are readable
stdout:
9.27.59
